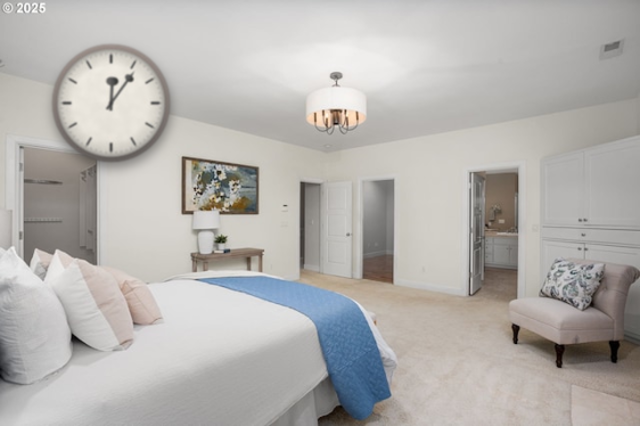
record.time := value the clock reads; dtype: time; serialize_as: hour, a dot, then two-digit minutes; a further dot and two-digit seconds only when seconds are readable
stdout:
12.06
